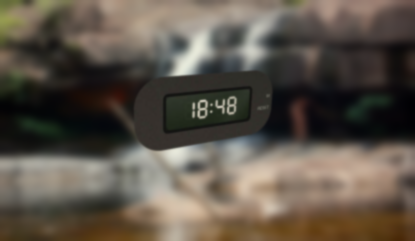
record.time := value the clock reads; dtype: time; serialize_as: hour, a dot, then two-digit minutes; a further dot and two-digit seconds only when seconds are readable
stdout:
18.48
